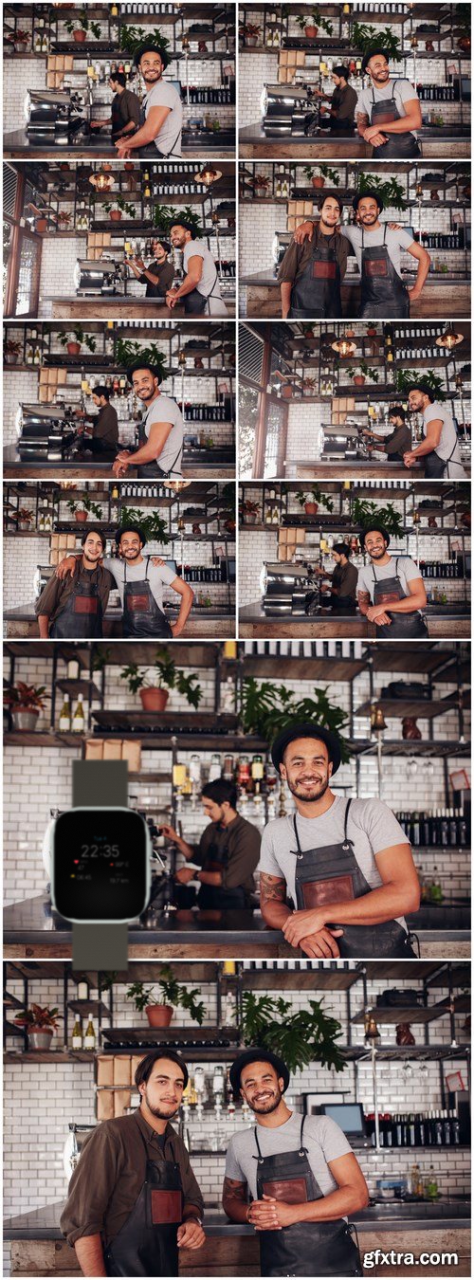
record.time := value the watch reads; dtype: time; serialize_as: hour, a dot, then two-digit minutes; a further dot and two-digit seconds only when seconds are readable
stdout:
22.35
